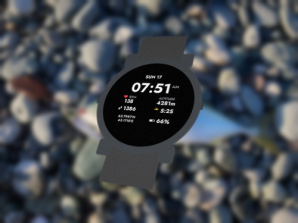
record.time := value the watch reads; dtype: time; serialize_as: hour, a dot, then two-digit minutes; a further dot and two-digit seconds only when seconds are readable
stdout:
7.51
